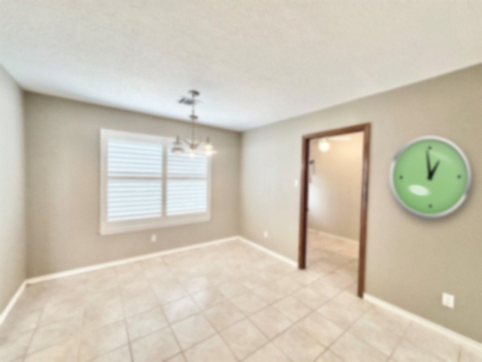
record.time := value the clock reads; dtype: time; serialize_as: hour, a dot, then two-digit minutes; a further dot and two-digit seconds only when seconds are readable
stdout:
12.59
